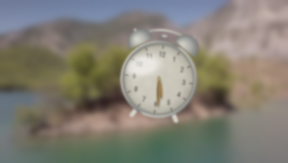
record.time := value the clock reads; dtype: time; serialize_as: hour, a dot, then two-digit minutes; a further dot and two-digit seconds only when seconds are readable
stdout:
5.29
